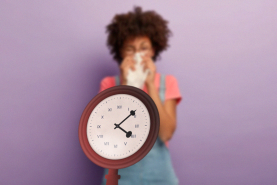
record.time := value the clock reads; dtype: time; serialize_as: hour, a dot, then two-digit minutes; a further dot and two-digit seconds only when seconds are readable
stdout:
4.08
